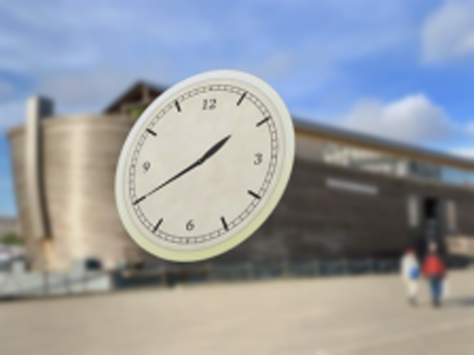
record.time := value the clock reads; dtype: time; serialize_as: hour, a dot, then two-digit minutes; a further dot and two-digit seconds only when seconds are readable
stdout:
1.40
